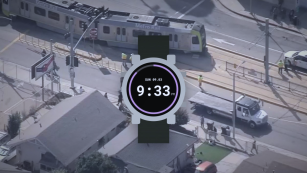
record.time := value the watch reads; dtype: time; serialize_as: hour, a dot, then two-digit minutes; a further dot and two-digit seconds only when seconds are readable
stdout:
9.33
